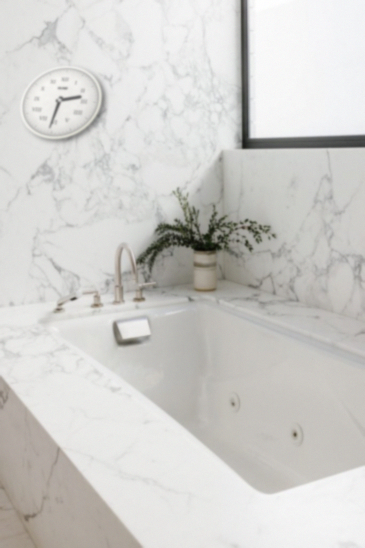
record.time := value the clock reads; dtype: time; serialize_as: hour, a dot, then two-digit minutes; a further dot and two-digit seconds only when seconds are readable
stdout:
2.31
